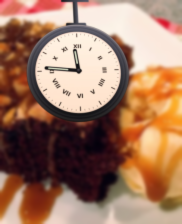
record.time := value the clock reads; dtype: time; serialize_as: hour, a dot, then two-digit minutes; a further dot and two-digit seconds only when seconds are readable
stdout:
11.46
